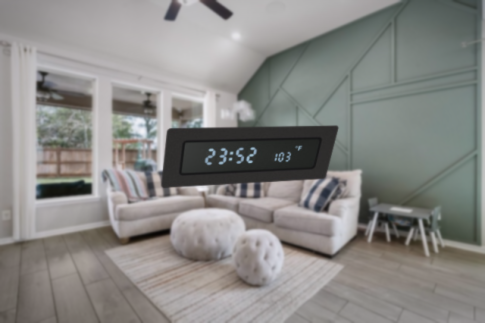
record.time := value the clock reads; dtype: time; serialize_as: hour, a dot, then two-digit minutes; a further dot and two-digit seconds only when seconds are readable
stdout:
23.52
